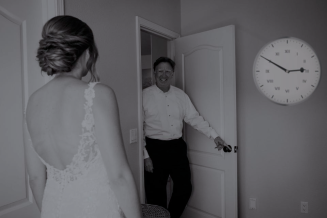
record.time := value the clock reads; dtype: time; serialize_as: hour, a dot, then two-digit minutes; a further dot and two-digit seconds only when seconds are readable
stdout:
2.50
